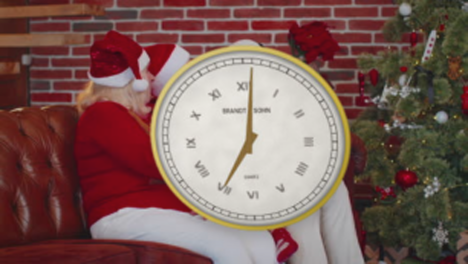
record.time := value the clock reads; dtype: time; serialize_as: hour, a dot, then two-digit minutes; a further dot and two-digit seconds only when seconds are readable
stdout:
7.01
